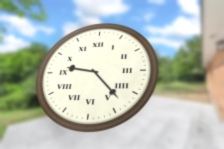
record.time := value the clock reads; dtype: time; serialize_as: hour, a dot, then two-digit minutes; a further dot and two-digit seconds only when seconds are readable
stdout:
9.23
